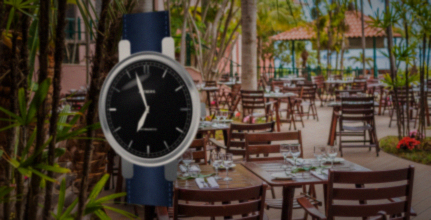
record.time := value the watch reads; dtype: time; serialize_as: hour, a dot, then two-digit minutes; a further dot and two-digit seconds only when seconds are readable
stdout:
6.57
